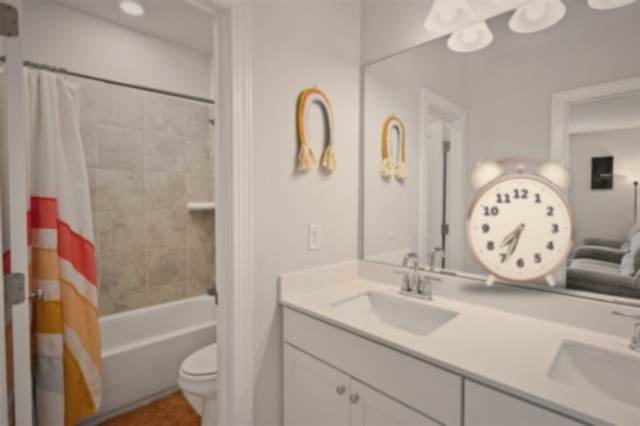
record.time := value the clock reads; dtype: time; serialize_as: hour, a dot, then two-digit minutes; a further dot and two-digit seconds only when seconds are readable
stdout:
7.34
